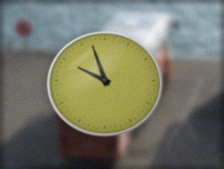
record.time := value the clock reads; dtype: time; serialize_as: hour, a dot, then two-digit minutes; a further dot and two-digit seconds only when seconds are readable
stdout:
9.57
